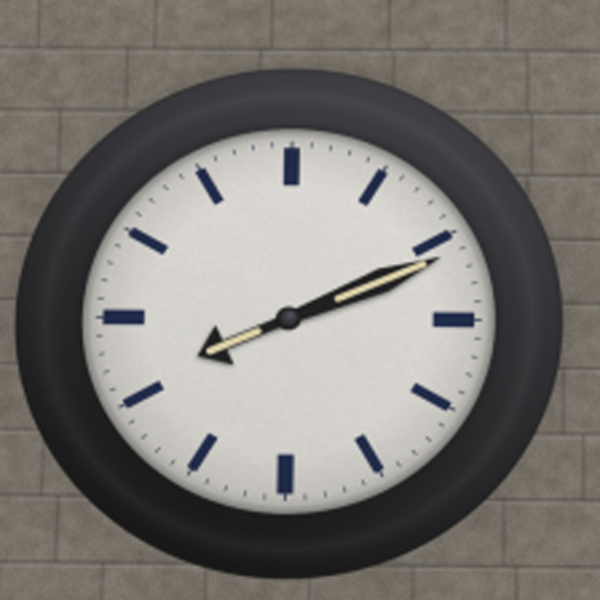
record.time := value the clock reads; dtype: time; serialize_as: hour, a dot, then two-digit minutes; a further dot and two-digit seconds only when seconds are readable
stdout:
8.11
